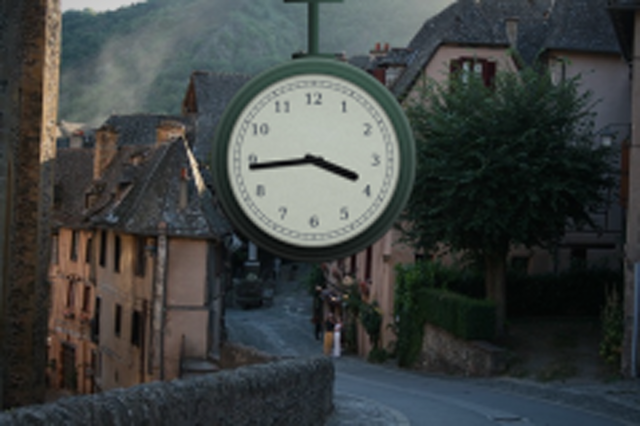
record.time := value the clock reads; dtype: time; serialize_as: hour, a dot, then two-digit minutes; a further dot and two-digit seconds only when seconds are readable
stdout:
3.44
